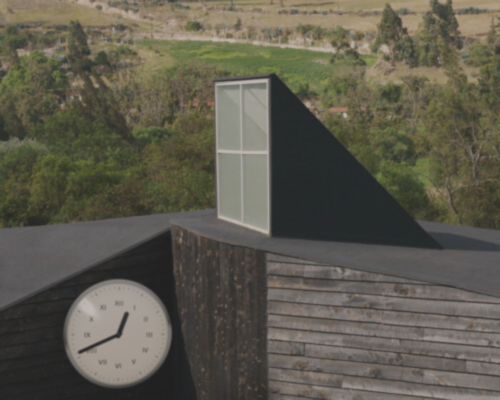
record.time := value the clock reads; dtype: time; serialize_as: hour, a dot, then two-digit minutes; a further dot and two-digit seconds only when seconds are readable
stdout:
12.41
